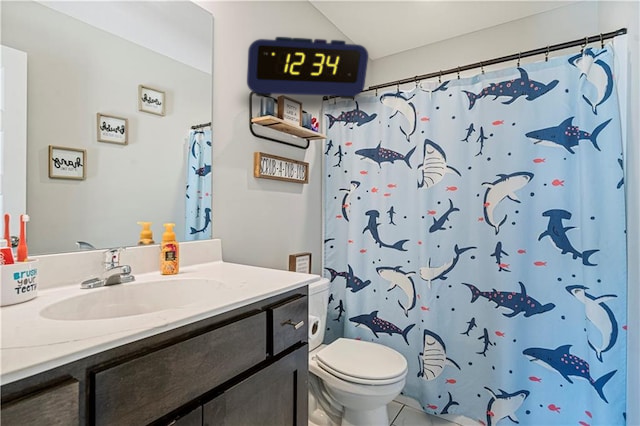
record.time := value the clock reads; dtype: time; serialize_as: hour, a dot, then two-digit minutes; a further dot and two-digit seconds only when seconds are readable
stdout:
12.34
